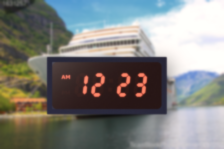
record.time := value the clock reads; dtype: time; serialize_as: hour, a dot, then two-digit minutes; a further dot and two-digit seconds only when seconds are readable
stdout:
12.23
